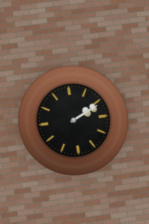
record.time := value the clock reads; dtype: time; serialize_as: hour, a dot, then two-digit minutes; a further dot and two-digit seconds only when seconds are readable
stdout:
2.11
